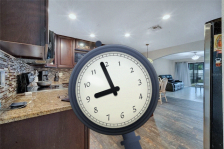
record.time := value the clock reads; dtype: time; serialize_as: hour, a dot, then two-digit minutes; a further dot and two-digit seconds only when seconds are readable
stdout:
8.59
